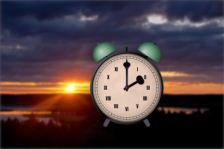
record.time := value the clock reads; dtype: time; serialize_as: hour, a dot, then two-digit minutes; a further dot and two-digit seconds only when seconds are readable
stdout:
2.00
